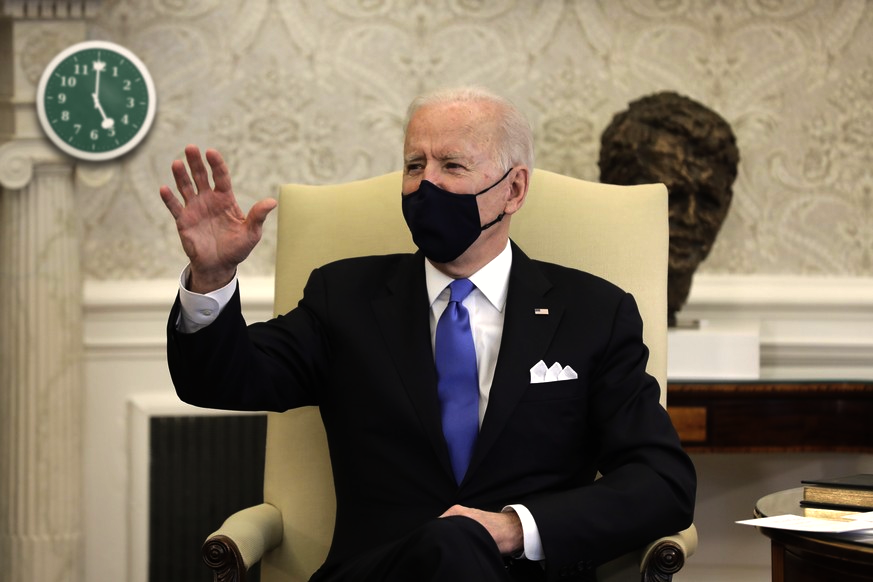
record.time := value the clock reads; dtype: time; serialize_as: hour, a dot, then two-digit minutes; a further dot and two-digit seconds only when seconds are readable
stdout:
5.00
